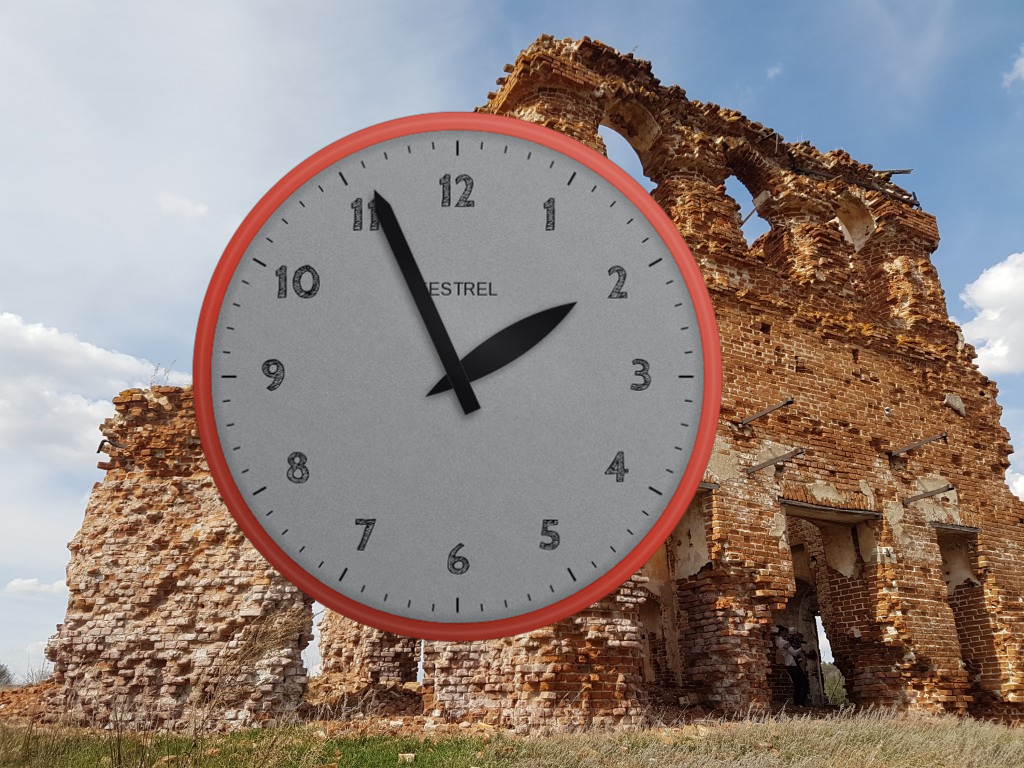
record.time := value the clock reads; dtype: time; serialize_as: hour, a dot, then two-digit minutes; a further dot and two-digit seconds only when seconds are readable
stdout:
1.56
